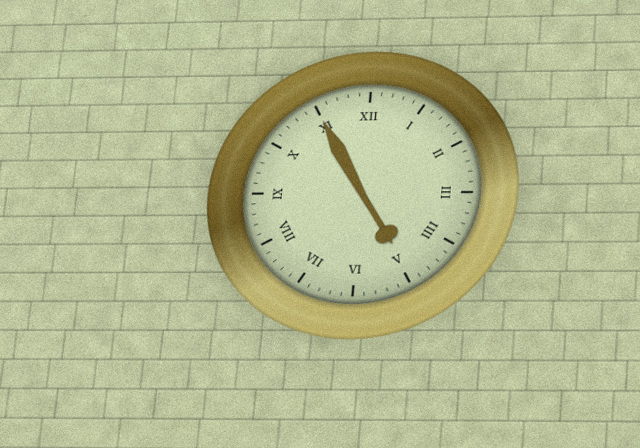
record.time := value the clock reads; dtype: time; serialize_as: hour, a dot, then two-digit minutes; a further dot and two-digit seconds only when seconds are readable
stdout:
4.55
